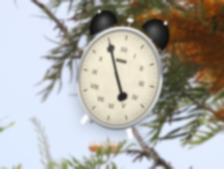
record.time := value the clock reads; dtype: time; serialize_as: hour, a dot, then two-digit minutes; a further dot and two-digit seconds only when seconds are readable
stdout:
4.55
